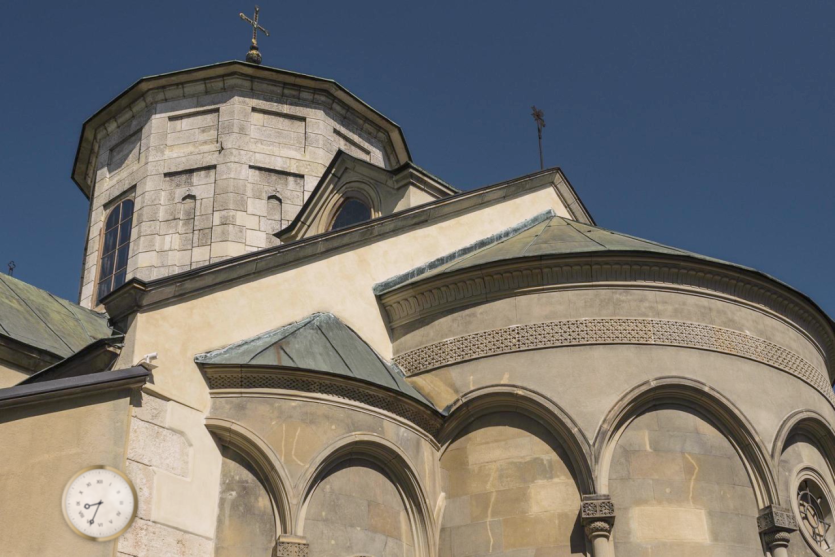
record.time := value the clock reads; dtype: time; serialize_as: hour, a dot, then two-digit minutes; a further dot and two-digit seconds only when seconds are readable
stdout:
8.34
